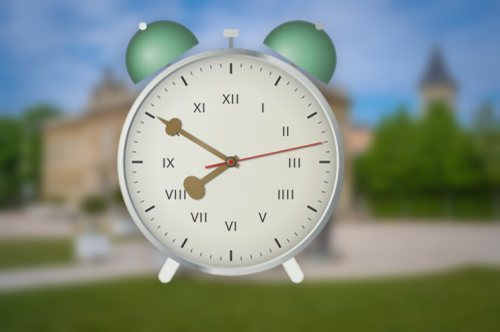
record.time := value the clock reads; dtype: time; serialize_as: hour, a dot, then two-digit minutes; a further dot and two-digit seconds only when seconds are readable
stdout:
7.50.13
